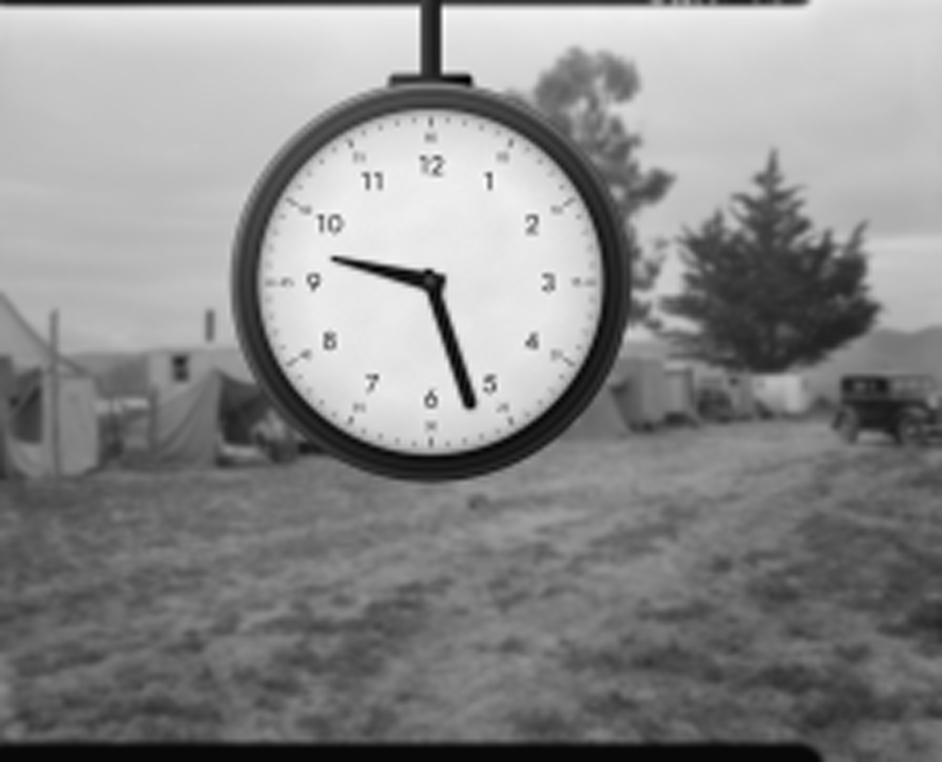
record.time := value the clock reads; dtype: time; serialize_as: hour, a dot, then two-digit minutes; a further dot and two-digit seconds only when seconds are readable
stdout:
9.27
